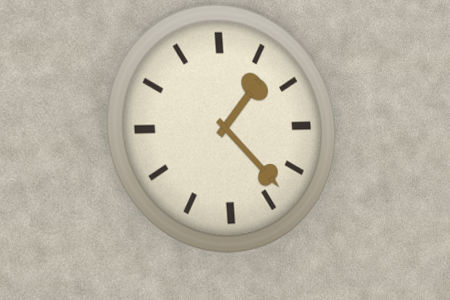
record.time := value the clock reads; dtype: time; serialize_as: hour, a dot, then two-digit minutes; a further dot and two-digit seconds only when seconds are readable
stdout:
1.23
